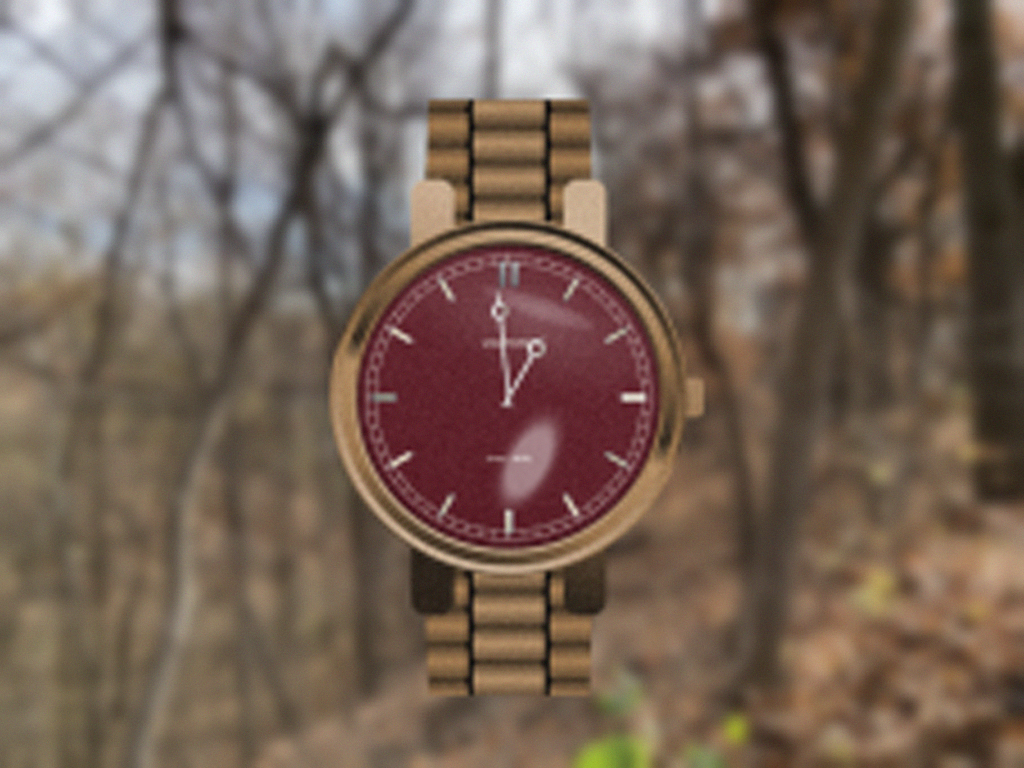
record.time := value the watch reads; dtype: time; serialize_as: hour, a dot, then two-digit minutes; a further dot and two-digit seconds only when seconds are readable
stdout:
12.59
